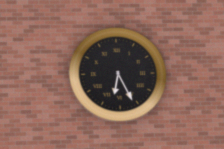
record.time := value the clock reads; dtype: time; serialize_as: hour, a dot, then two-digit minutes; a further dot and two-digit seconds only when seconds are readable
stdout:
6.26
